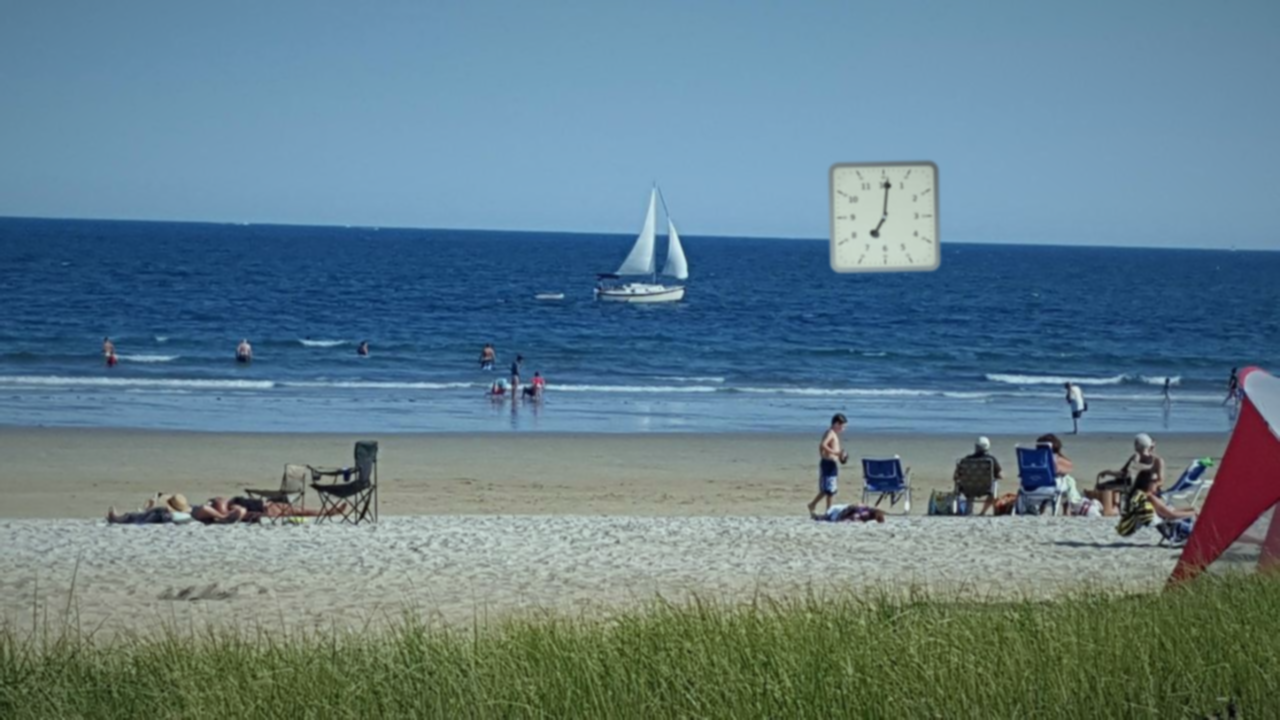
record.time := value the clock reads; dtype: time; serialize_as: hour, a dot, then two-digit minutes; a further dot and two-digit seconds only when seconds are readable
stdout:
7.01
